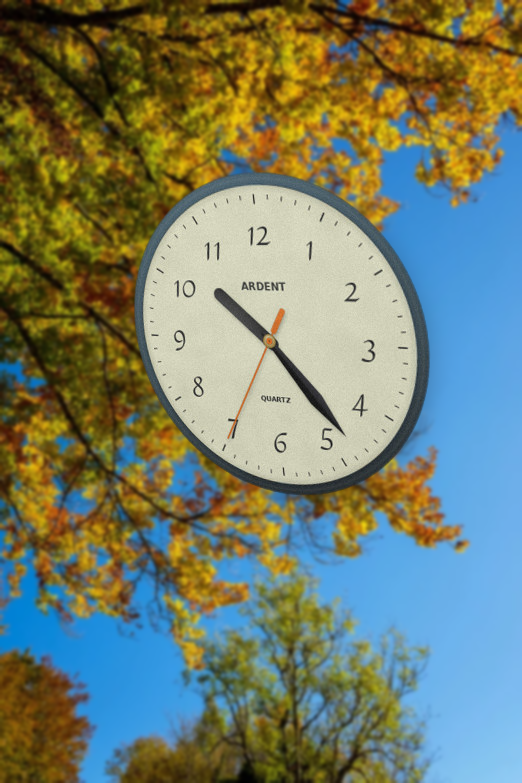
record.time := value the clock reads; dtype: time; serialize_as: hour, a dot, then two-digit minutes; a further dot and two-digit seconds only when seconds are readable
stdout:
10.23.35
